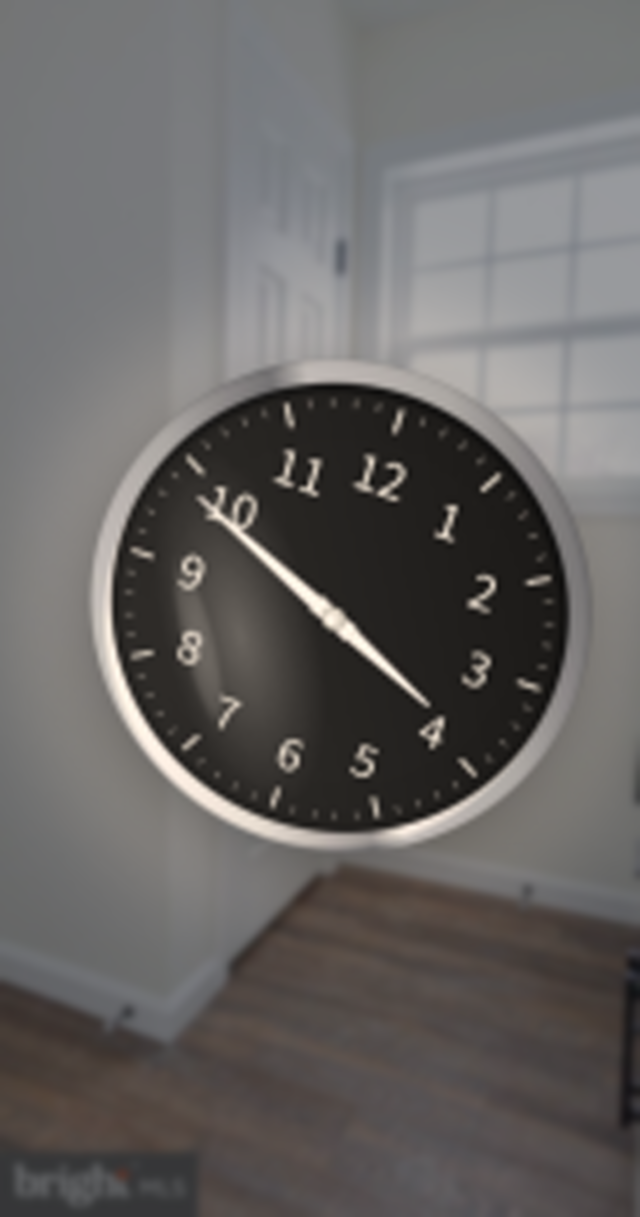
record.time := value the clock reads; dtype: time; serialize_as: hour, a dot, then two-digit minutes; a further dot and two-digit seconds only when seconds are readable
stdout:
3.49
